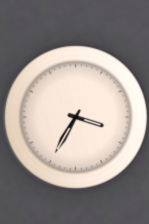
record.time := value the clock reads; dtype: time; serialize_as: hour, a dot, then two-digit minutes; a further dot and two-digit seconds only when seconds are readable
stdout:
3.35
